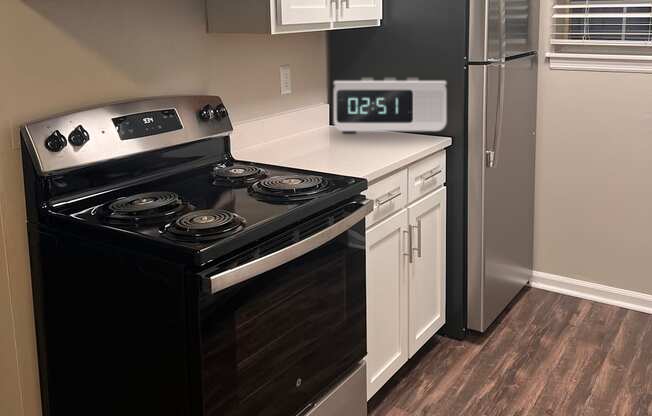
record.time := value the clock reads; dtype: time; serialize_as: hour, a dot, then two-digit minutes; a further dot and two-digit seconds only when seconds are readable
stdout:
2.51
